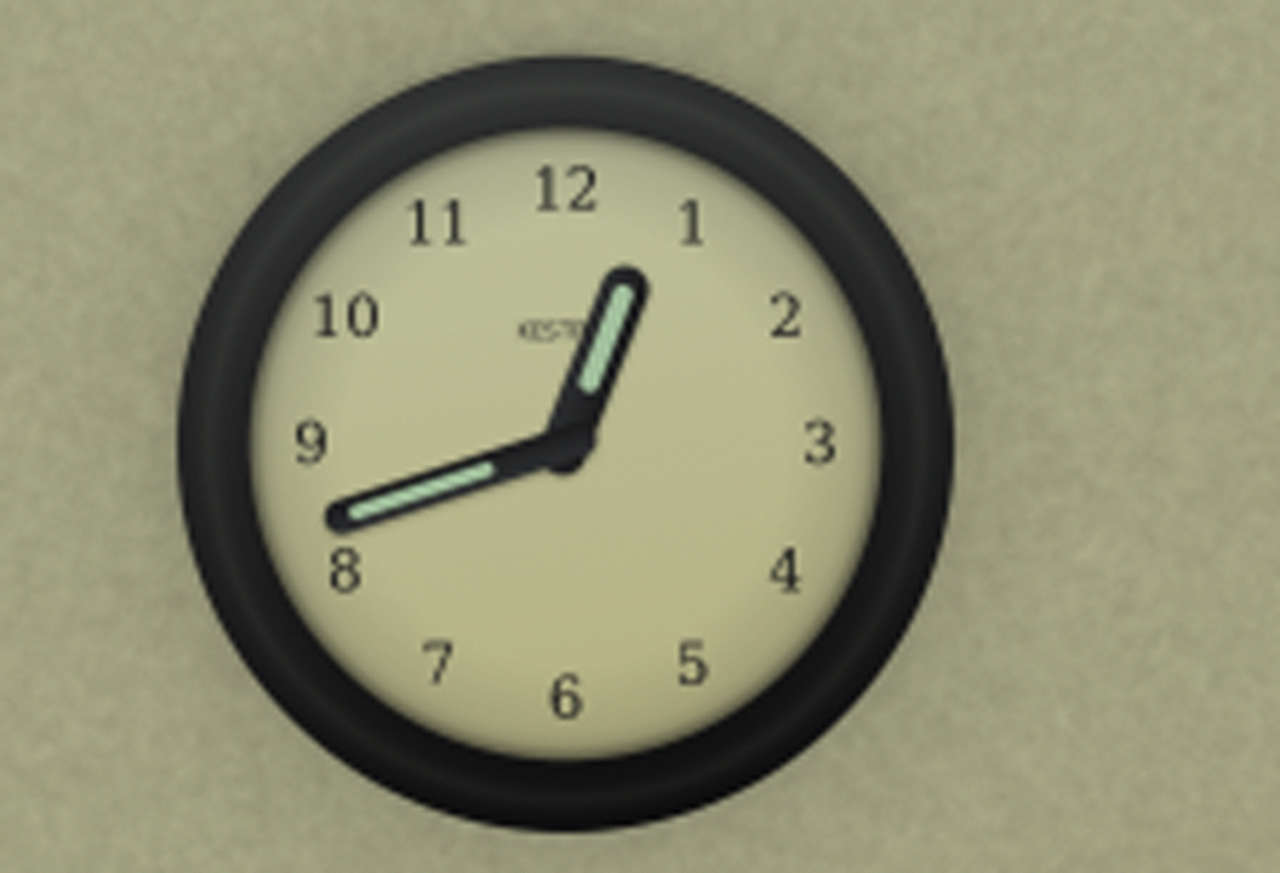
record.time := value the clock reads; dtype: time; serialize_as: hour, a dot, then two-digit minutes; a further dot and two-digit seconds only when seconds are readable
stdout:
12.42
